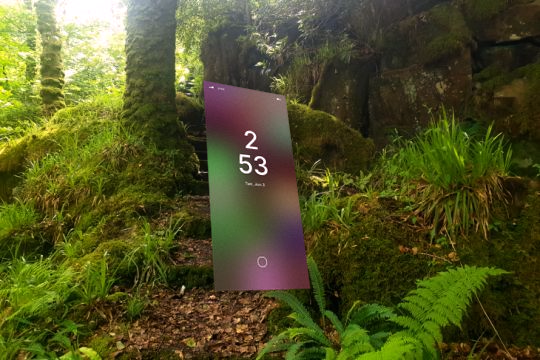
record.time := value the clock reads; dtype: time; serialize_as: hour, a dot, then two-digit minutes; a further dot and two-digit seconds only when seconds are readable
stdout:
2.53
